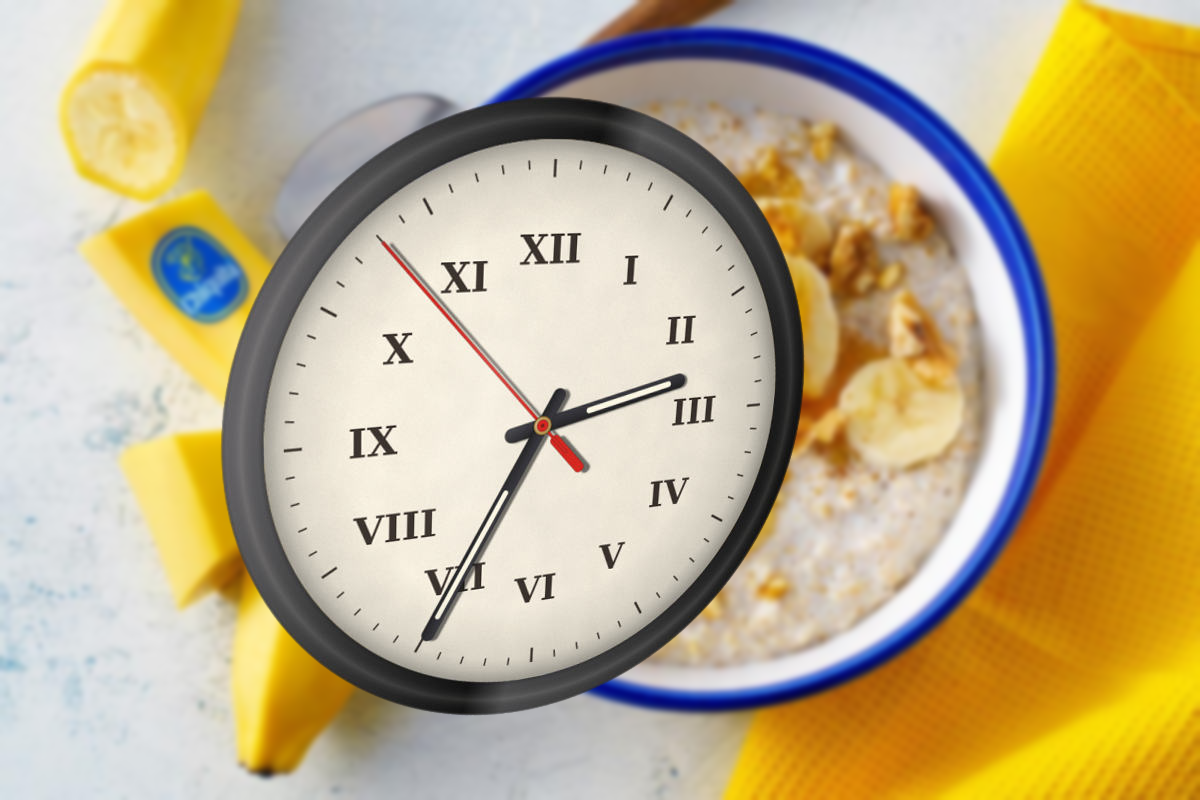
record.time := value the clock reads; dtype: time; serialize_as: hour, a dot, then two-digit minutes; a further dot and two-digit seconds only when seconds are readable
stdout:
2.34.53
